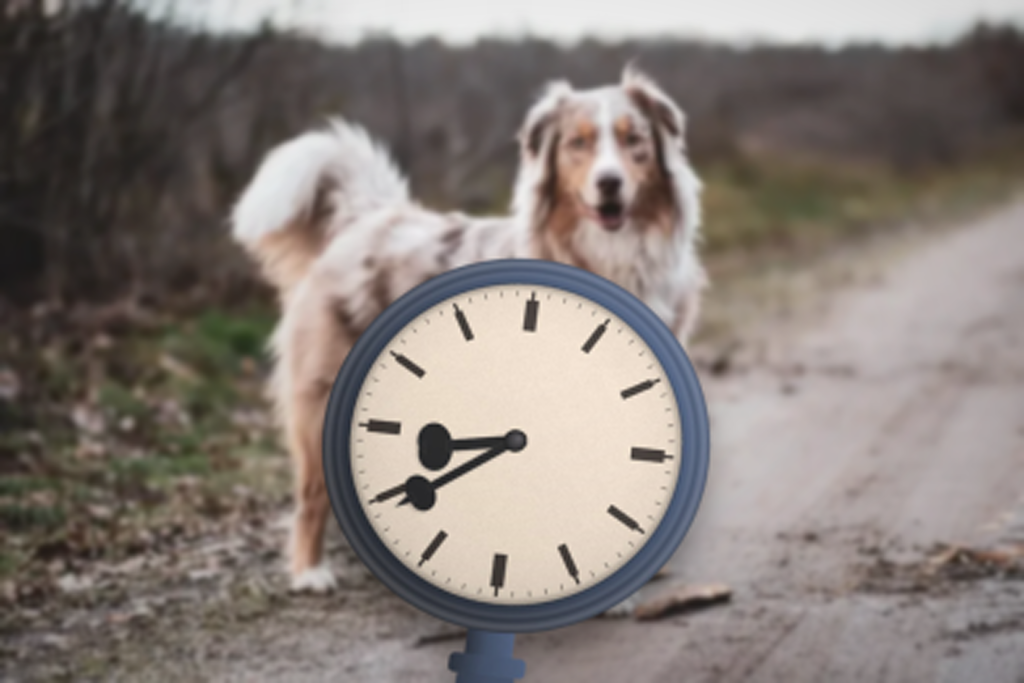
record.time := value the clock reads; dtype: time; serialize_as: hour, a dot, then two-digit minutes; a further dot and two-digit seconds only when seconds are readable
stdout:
8.39
